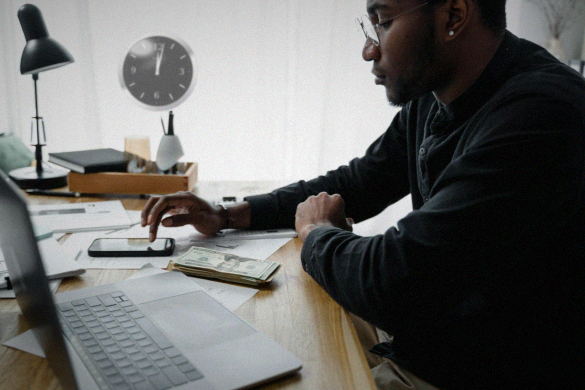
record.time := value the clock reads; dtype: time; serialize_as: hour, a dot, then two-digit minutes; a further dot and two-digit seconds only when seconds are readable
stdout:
12.02
